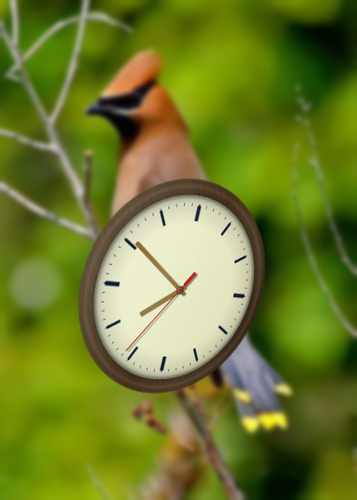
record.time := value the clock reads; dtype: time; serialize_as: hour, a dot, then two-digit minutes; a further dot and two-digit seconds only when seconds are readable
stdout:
7.50.36
